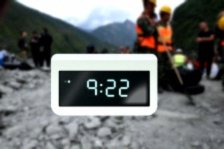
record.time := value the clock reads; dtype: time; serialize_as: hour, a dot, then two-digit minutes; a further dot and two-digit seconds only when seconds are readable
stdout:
9.22
